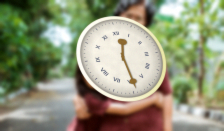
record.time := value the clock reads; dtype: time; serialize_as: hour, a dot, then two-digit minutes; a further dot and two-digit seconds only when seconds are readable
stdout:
12.29
